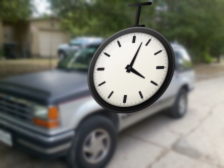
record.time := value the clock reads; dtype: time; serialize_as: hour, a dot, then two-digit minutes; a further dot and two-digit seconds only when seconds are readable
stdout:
4.03
